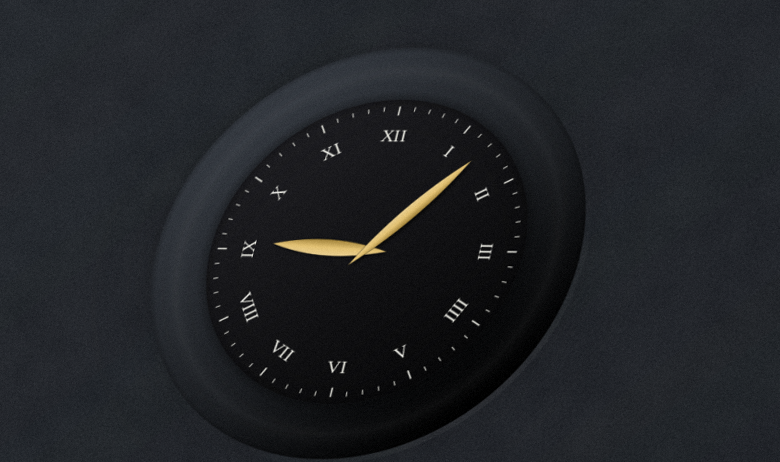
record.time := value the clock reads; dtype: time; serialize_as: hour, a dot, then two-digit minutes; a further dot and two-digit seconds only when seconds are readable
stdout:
9.07
